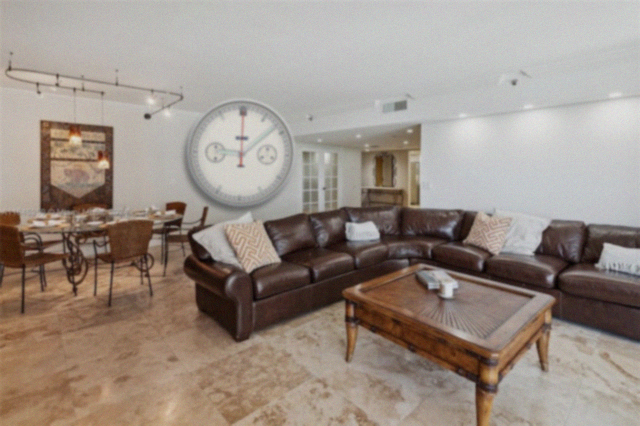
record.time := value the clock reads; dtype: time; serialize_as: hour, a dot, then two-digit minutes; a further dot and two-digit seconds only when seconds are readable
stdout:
9.08
